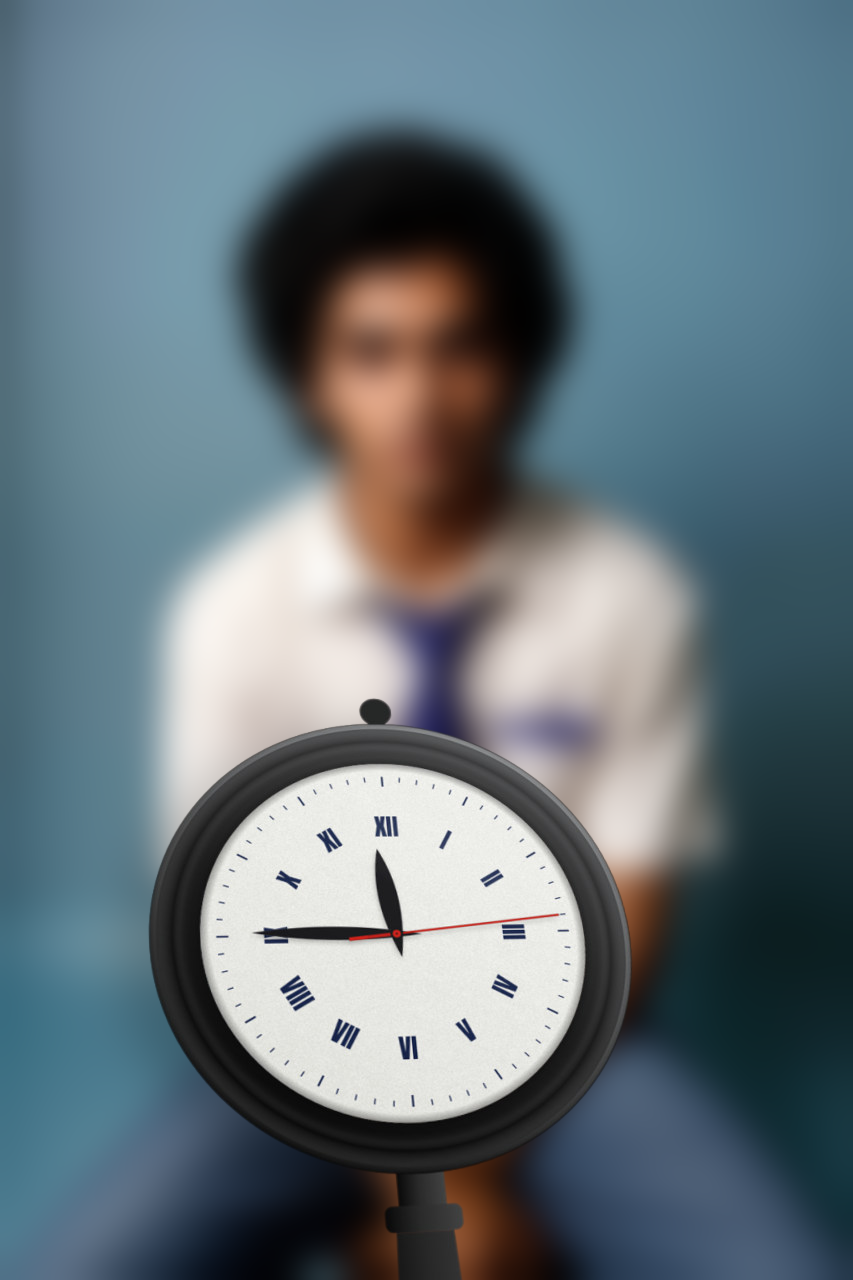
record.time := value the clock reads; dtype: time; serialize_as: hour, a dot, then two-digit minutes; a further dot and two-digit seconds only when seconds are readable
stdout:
11.45.14
